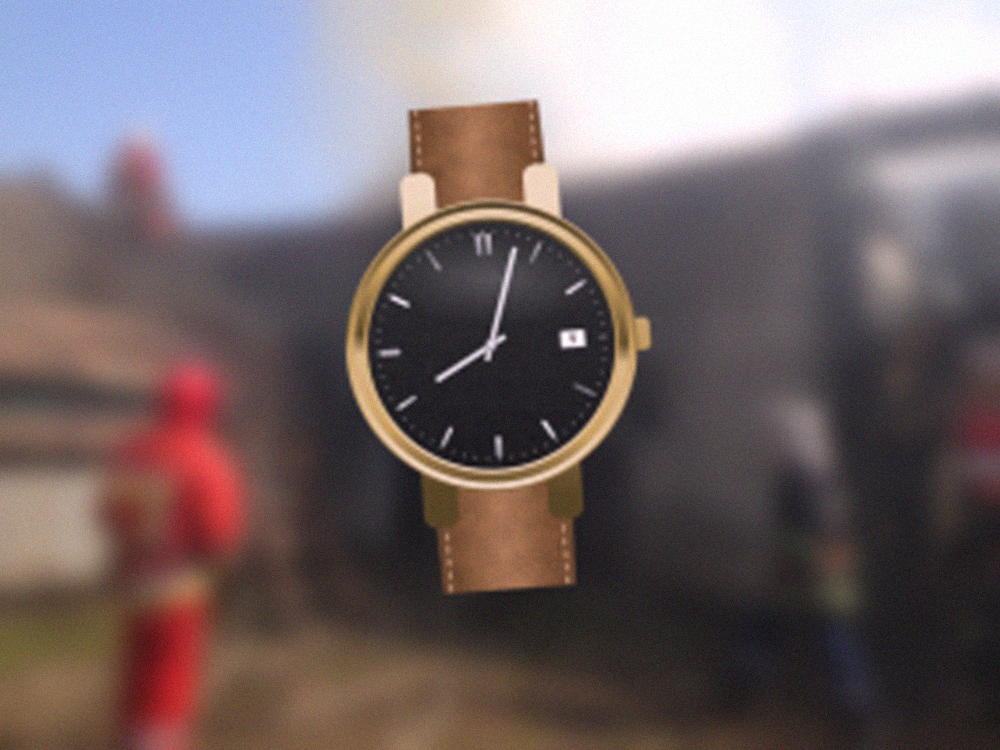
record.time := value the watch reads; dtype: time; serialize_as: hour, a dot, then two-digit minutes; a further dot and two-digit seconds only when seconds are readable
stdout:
8.03
